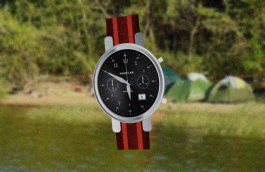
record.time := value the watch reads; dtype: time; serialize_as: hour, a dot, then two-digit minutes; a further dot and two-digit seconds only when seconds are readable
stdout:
5.50
